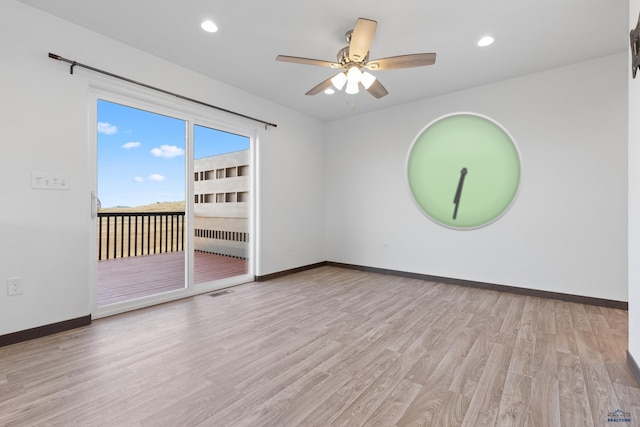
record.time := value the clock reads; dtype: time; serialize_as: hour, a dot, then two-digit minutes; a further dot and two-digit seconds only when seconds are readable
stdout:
6.32
